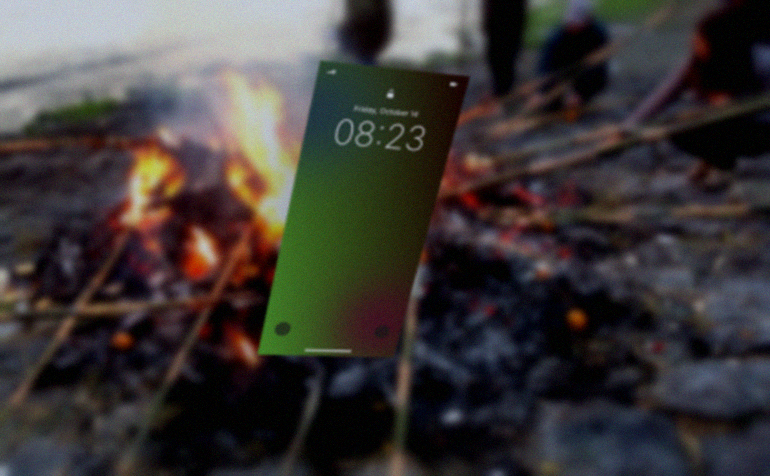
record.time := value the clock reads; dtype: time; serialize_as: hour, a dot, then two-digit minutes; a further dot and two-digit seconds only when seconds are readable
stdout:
8.23
